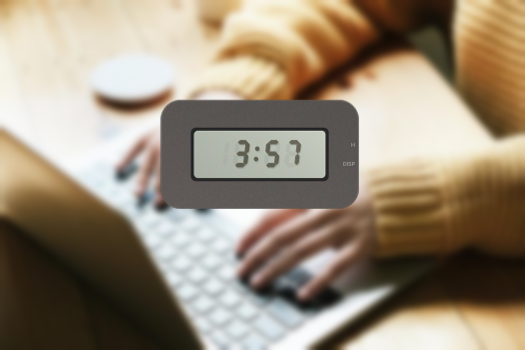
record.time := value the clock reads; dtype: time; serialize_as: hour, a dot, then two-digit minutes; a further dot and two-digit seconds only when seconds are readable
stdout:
3.57
